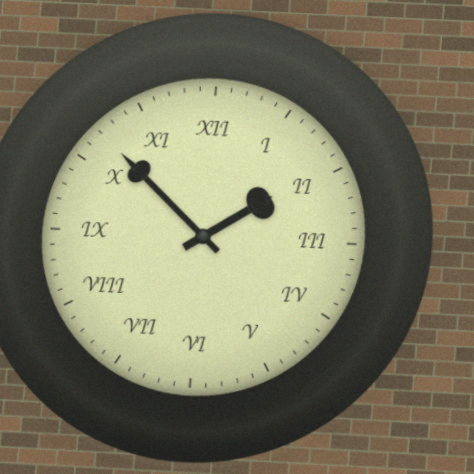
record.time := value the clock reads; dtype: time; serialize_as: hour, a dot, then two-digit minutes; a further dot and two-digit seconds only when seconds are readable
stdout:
1.52
